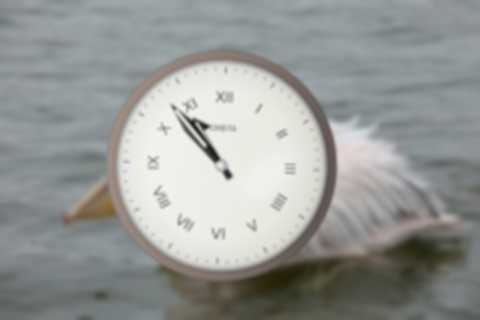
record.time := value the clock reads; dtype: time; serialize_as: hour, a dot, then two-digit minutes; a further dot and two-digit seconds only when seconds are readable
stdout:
10.53
